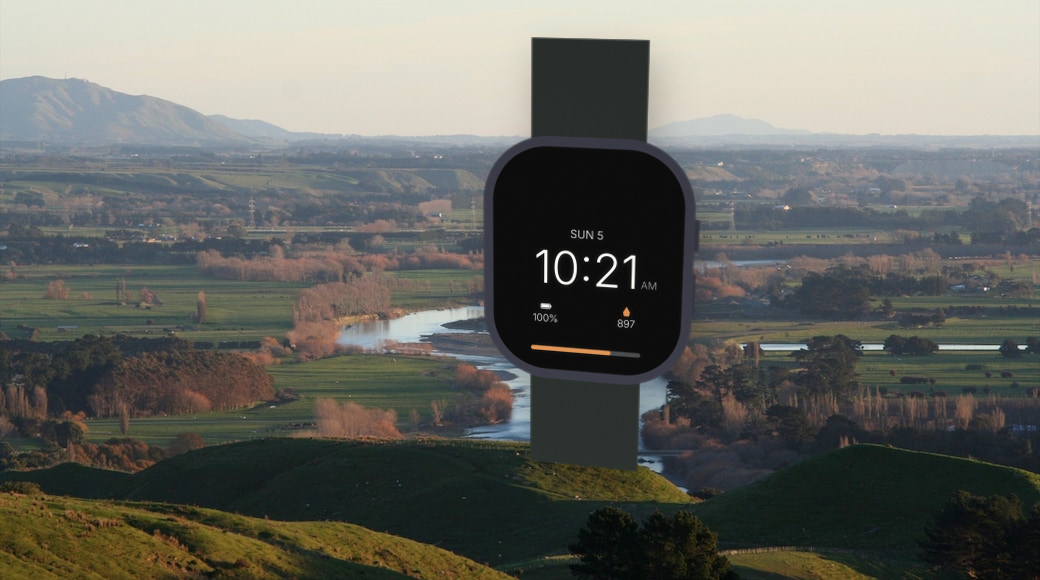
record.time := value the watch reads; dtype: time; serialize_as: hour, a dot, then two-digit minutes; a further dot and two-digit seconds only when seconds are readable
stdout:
10.21
